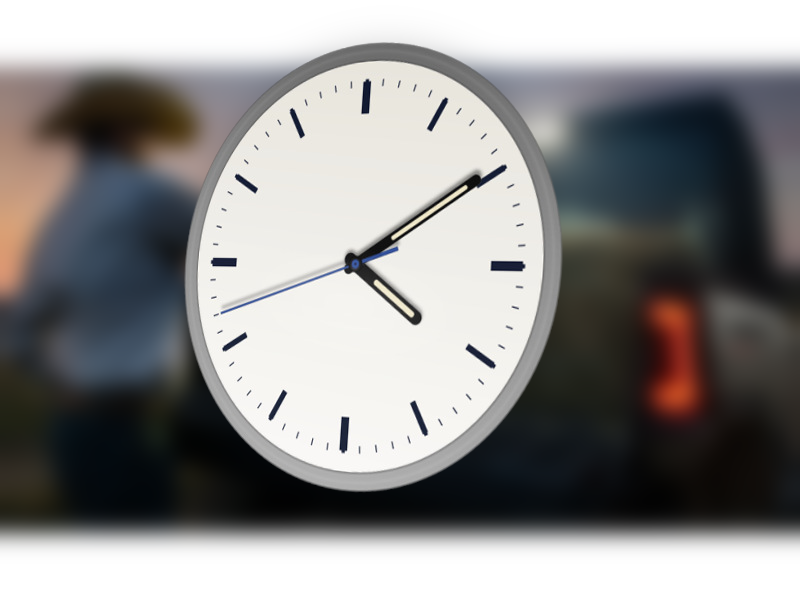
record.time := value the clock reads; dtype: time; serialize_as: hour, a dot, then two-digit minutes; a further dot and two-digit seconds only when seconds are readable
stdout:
4.09.42
